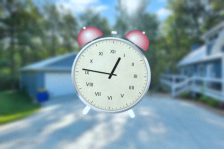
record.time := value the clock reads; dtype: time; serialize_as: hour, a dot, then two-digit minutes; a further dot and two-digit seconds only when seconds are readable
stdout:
12.46
